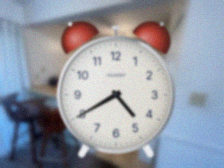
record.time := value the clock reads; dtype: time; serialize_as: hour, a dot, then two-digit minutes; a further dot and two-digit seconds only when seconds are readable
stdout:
4.40
